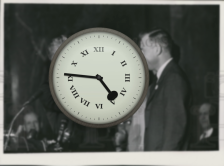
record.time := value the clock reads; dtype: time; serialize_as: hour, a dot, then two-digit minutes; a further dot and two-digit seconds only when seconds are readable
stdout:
4.46
